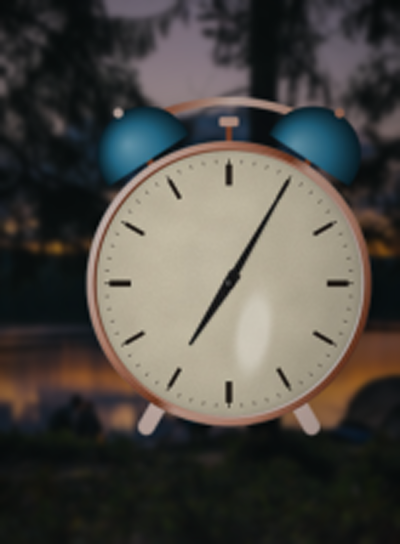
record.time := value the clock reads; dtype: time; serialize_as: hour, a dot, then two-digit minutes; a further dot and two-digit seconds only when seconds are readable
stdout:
7.05
